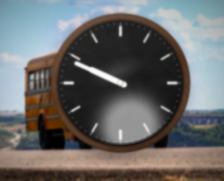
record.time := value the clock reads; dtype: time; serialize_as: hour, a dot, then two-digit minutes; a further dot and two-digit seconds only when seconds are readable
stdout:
9.49
